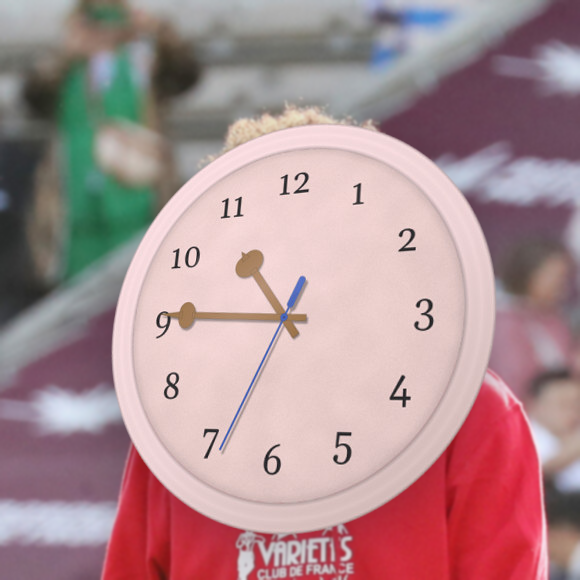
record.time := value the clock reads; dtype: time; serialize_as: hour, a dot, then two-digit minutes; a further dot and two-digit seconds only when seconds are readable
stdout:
10.45.34
